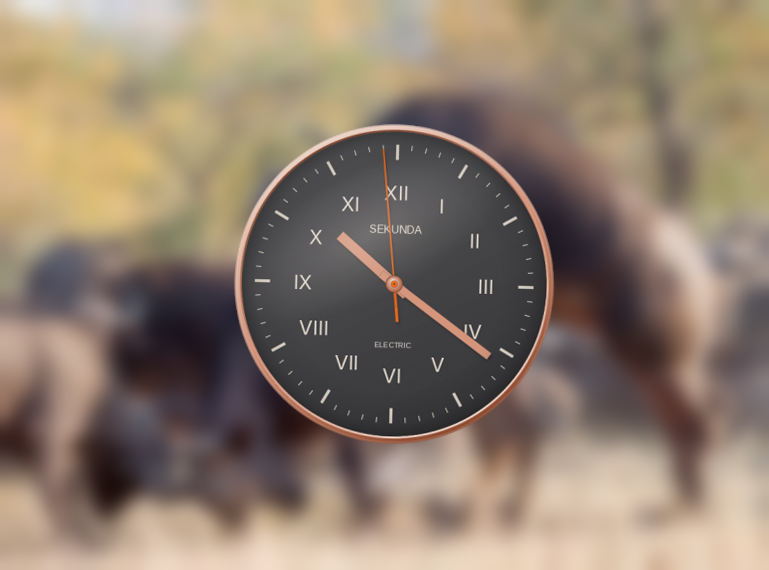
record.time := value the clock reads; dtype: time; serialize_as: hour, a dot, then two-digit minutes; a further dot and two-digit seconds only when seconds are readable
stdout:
10.20.59
